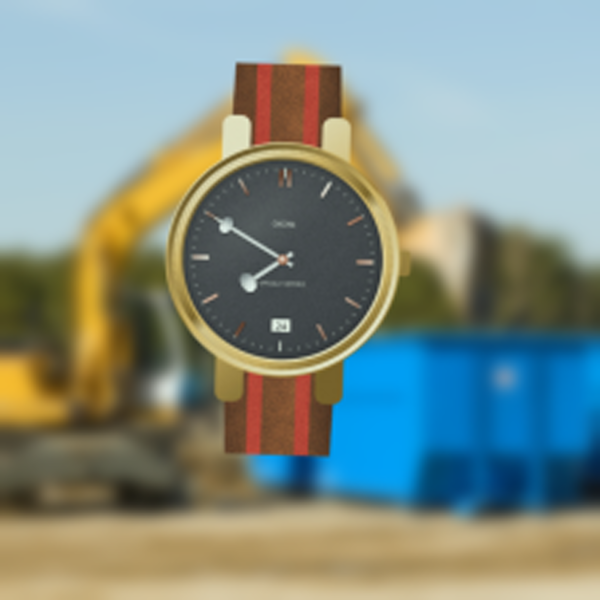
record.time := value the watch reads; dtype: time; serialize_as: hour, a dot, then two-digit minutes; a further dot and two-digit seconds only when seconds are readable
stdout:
7.50
